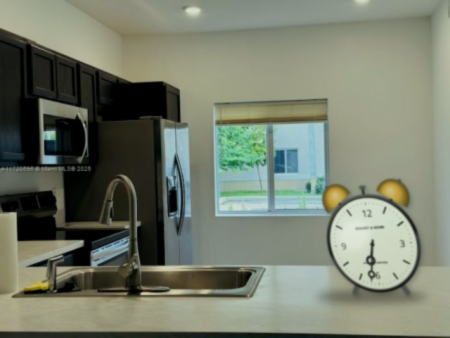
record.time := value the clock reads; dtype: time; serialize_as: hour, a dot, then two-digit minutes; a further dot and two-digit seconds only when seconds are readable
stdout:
6.32
